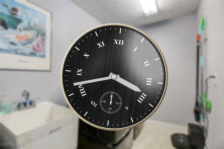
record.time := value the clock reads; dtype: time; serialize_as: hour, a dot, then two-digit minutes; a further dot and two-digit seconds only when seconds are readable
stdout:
3.42
